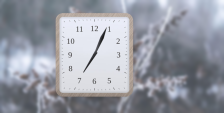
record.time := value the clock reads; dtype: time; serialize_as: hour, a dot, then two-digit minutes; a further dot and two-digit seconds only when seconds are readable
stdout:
7.04
